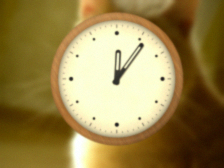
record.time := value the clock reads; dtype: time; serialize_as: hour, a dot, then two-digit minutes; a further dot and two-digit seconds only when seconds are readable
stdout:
12.06
